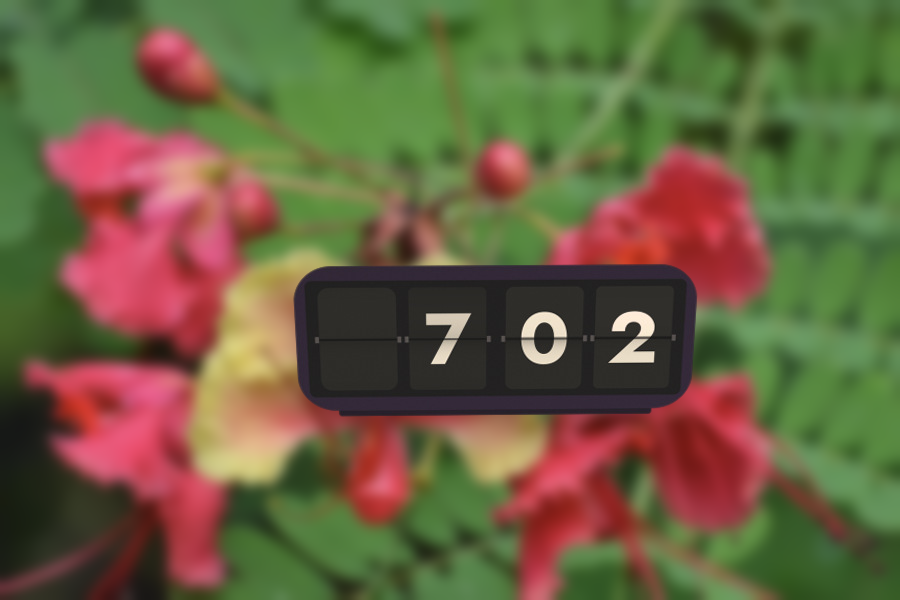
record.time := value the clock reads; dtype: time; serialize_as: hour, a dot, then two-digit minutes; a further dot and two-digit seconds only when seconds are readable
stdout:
7.02
